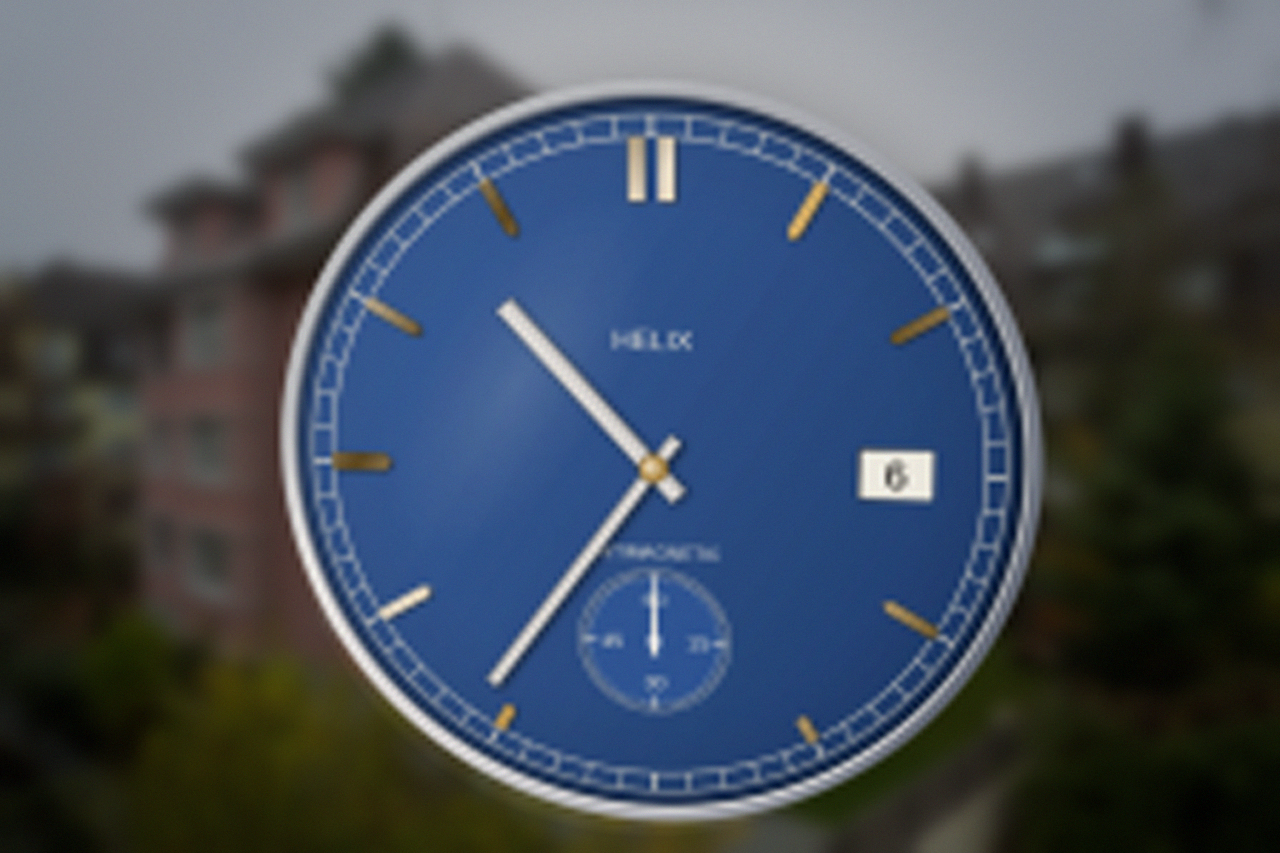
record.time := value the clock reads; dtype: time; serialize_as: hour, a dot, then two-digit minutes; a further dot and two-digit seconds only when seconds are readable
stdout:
10.36
